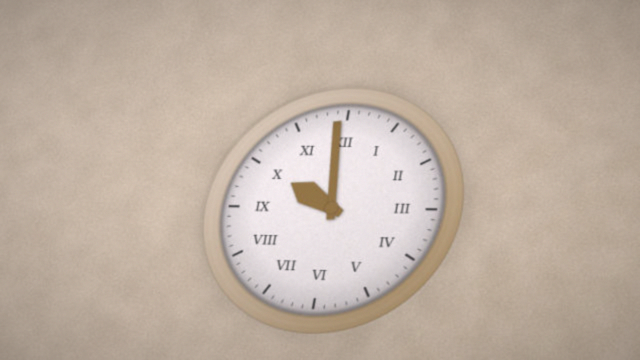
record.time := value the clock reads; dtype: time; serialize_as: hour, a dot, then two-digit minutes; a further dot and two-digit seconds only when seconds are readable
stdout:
9.59
